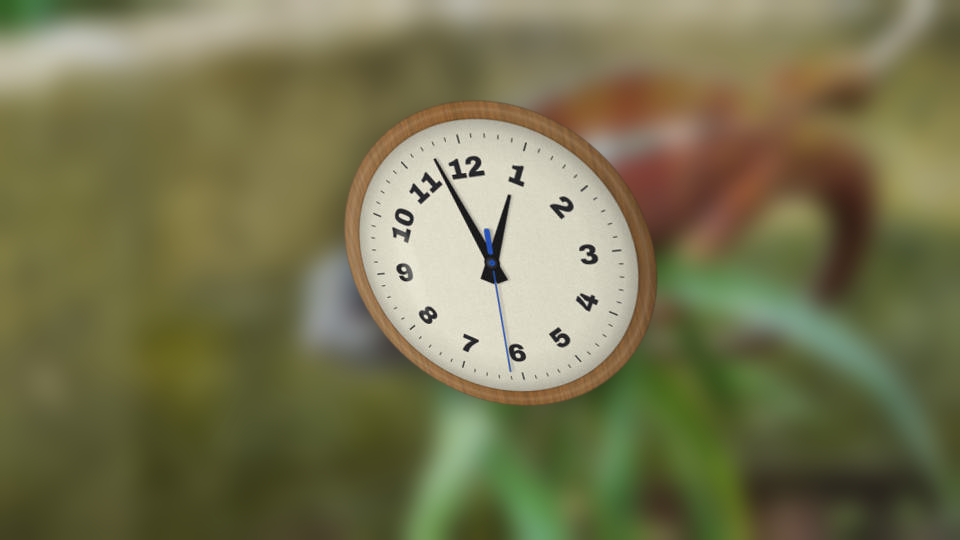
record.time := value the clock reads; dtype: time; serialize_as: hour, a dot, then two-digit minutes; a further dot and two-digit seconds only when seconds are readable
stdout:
12.57.31
